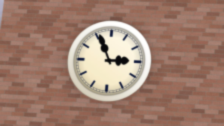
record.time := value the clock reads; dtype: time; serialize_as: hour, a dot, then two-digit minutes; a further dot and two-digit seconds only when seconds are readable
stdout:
2.56
